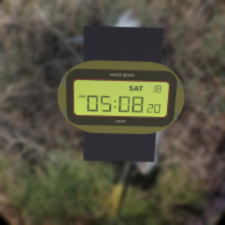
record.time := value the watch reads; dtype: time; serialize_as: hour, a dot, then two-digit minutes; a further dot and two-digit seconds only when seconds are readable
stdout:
5.08.20
